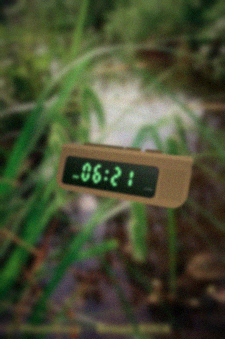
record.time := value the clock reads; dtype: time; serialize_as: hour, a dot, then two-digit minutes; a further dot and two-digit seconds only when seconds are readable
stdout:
6.21
